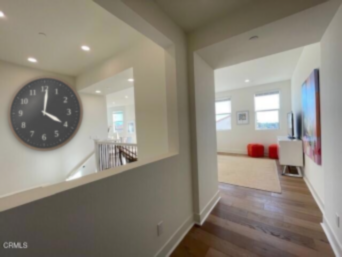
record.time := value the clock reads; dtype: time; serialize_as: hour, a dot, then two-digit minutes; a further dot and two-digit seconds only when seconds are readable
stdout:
4.01
